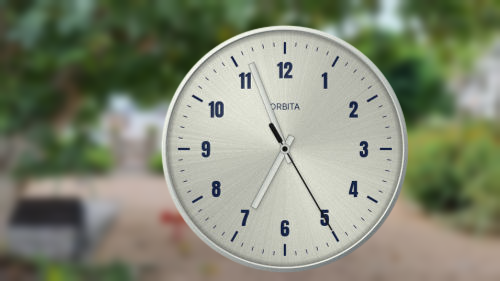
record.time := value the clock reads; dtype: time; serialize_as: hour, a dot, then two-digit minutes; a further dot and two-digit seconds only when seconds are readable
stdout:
6.56.25
